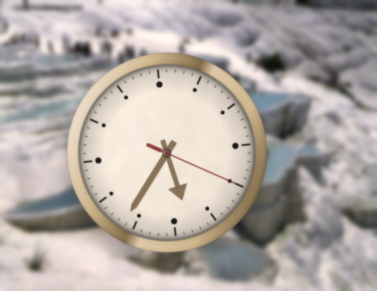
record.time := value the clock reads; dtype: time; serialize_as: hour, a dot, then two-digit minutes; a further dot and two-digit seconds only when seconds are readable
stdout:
5.36.20
